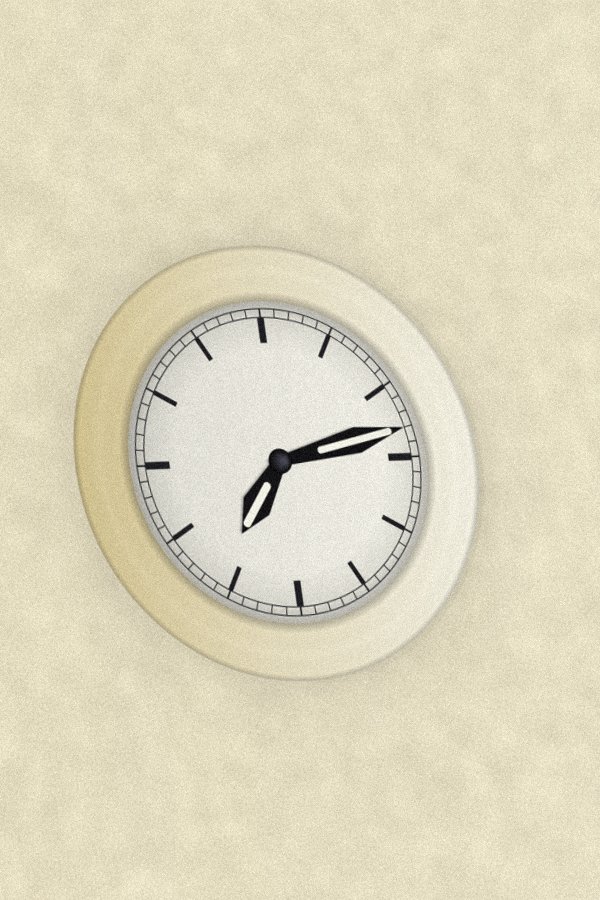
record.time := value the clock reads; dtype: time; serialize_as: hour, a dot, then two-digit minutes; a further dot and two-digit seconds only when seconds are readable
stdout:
7.13
